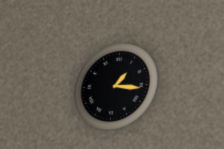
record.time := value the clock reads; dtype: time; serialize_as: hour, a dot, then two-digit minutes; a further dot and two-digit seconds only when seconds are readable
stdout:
1.16
